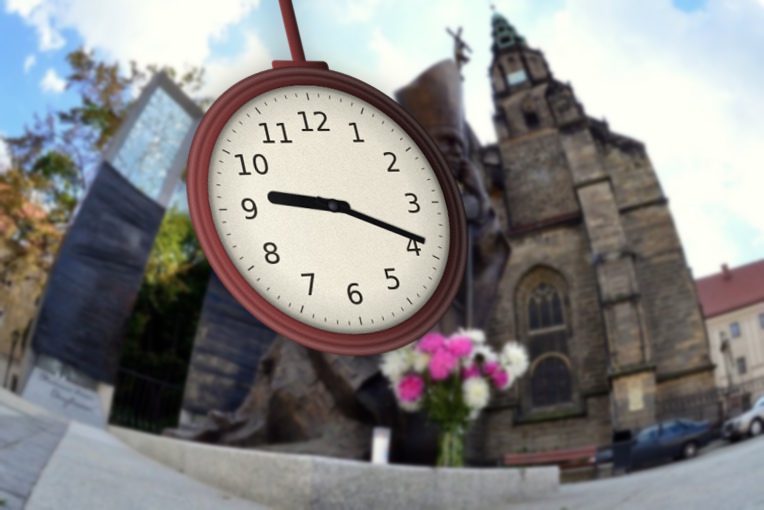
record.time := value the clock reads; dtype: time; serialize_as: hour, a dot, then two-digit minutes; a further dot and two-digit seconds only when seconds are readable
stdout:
9.19
